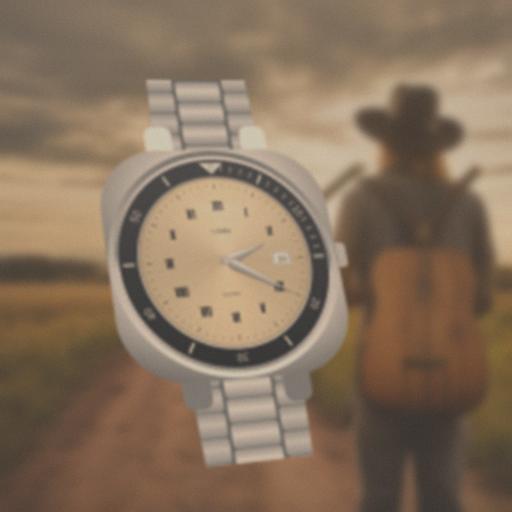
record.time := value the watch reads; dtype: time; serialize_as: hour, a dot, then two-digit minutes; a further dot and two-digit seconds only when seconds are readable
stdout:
2.20
